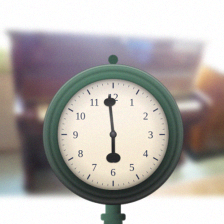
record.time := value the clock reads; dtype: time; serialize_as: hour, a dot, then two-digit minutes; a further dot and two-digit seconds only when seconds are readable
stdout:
5.59
